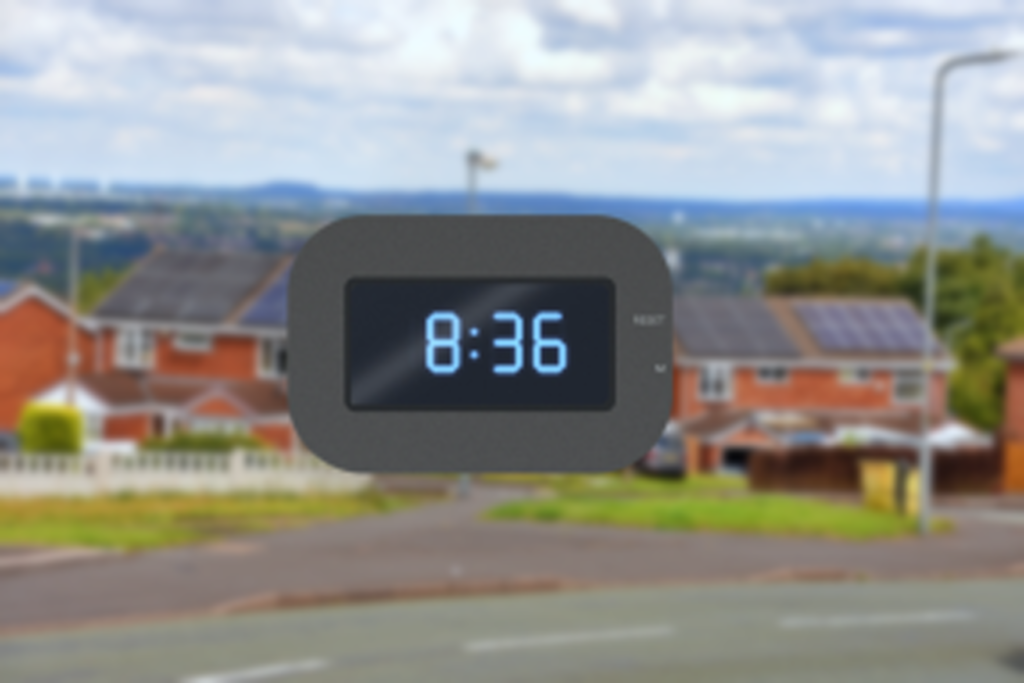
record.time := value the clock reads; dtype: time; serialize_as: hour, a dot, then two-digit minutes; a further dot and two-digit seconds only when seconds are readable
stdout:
8.36
